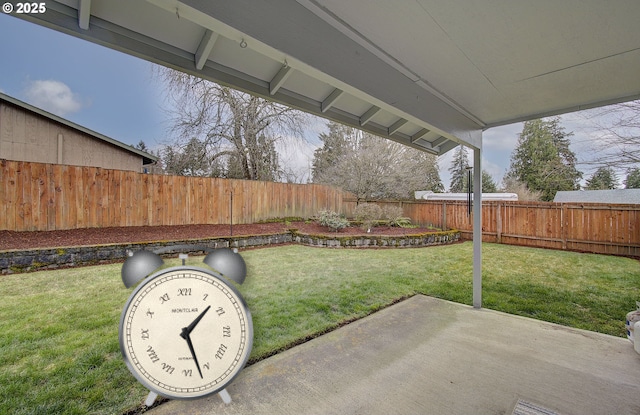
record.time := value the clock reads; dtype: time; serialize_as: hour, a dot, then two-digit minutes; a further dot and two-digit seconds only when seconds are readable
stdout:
1.27
